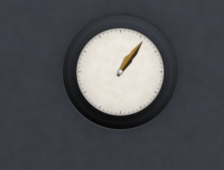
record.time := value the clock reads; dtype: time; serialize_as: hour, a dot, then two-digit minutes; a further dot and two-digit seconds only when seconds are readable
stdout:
1.06
